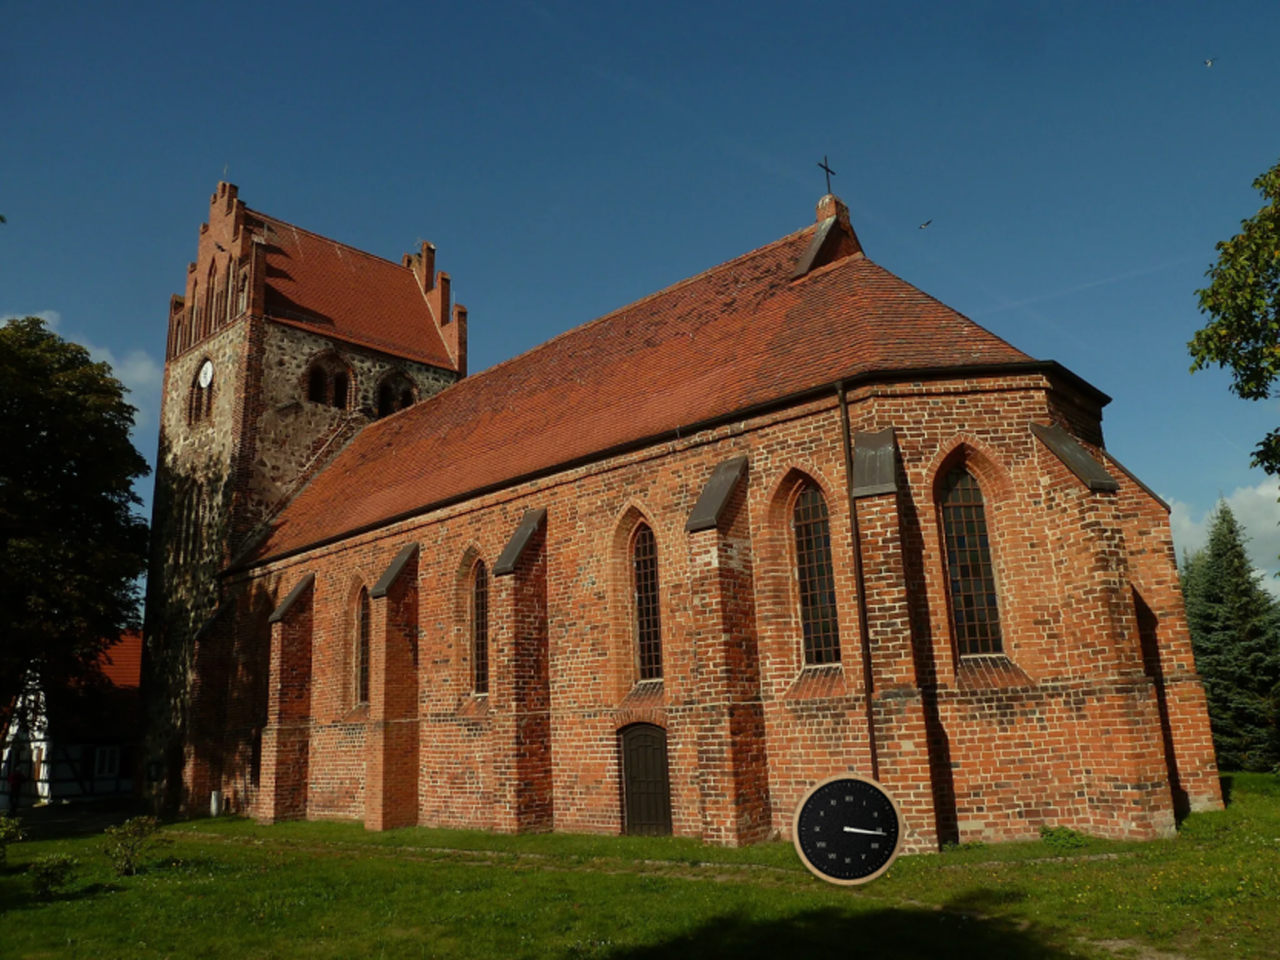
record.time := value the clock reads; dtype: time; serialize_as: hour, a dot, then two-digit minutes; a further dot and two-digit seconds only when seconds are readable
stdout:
3.16
